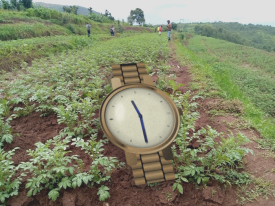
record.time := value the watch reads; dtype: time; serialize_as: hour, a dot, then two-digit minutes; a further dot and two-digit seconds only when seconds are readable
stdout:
11.30
